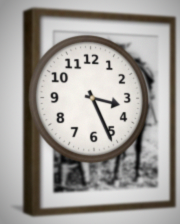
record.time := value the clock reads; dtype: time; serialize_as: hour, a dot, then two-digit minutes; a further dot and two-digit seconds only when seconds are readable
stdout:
3.26
